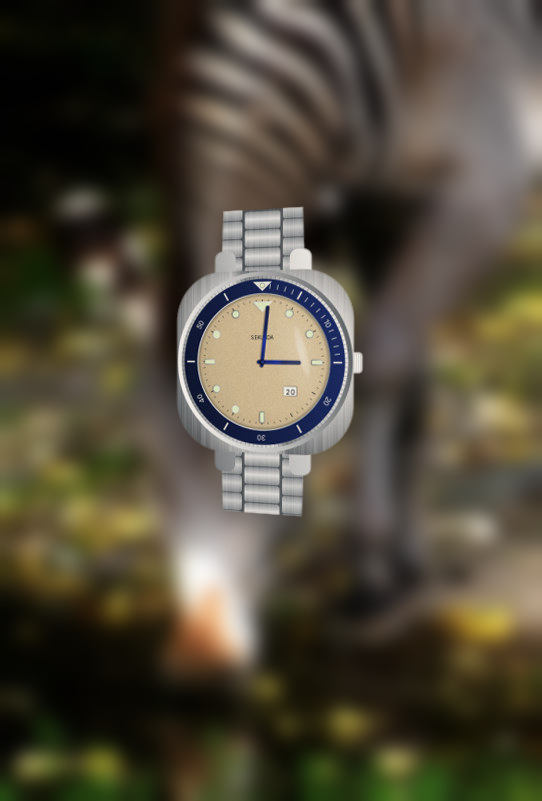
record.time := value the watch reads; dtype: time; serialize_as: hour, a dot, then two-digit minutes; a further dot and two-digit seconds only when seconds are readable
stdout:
3.01
